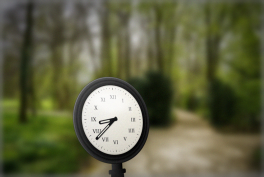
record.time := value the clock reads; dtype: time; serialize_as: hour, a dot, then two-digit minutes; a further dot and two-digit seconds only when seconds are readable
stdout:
8.38
